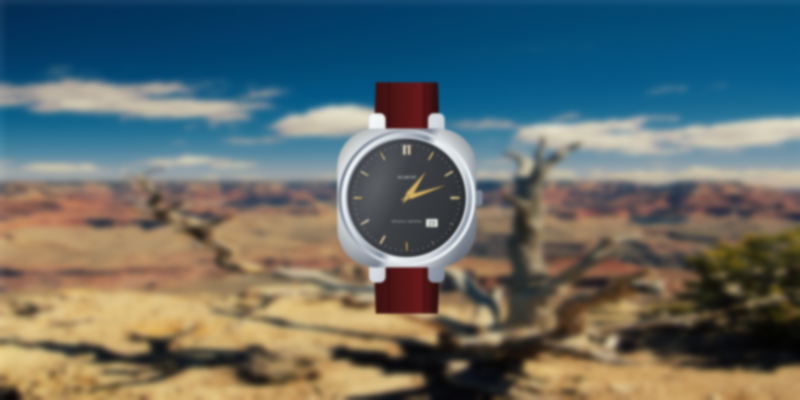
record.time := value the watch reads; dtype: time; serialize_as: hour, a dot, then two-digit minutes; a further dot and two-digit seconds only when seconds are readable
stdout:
1.12
